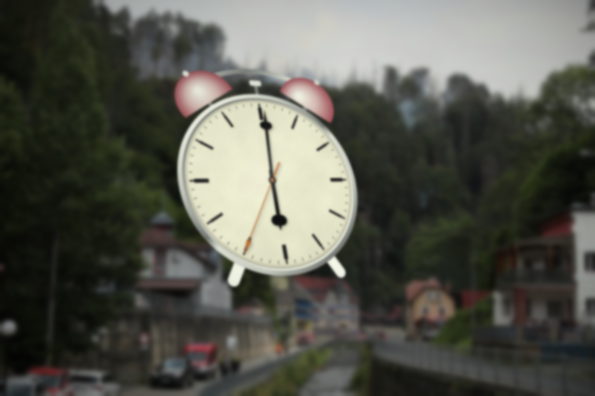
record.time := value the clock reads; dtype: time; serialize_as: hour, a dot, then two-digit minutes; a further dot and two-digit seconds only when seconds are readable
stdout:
6.00.35
